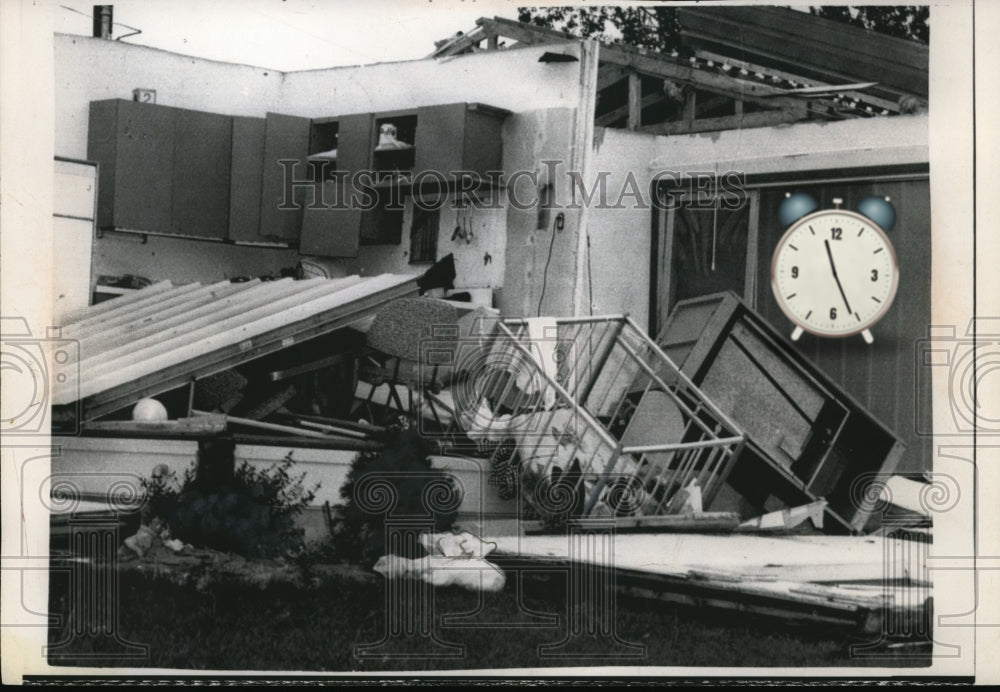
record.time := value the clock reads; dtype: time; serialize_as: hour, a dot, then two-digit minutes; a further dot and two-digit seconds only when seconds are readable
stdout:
11.26
